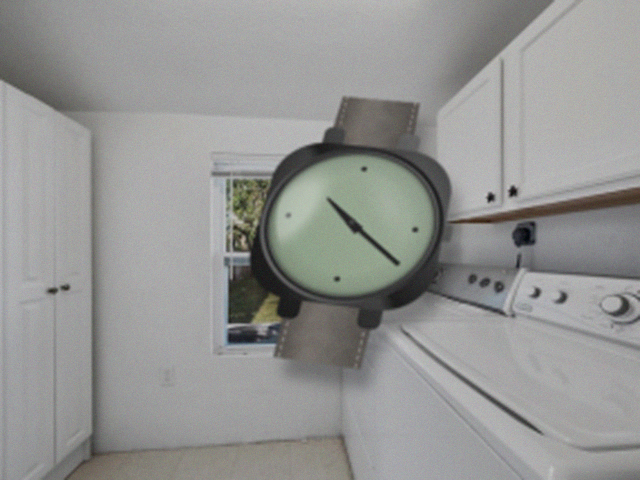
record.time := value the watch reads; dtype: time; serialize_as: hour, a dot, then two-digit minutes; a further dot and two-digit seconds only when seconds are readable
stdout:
10.21
